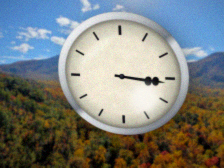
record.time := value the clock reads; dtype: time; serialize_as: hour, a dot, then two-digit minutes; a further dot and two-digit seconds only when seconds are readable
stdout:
3.16
